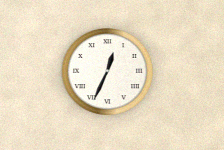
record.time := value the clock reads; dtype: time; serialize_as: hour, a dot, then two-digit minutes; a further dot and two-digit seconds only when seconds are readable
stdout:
12.34
